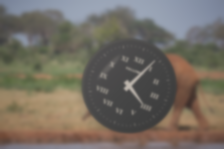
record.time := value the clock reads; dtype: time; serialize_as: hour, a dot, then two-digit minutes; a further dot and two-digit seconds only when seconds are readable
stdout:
4.04
